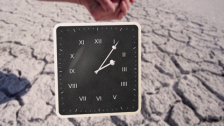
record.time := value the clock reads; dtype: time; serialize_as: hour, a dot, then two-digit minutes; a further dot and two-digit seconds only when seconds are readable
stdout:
2.06
